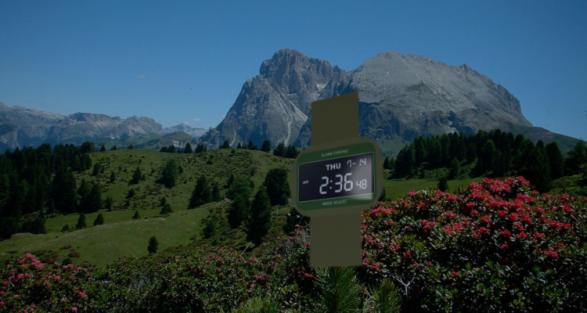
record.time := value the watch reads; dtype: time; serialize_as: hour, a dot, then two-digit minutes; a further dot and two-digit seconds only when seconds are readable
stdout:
2.36
